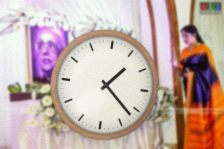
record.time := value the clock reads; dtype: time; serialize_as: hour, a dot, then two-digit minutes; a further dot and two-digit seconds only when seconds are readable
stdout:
1.22
